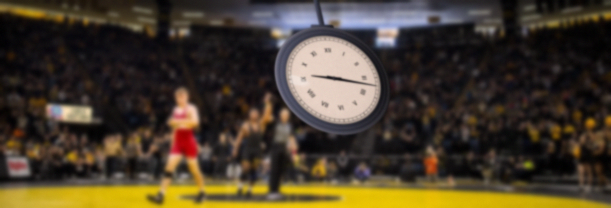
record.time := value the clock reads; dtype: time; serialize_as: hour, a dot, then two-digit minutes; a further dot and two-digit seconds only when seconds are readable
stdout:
9.17
